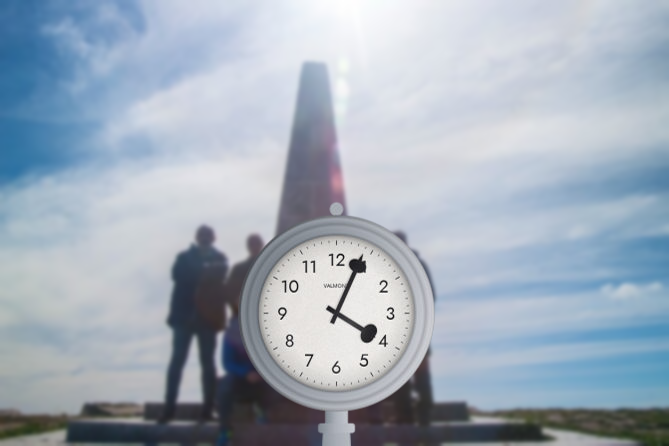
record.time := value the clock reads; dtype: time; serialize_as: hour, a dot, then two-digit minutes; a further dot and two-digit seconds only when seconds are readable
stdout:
4.04
